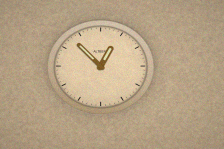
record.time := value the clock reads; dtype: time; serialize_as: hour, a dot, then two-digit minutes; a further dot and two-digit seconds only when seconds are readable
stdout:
12.53
